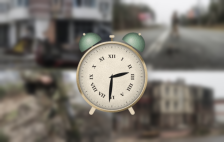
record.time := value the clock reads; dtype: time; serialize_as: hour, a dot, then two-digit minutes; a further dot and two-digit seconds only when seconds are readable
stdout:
2.31
